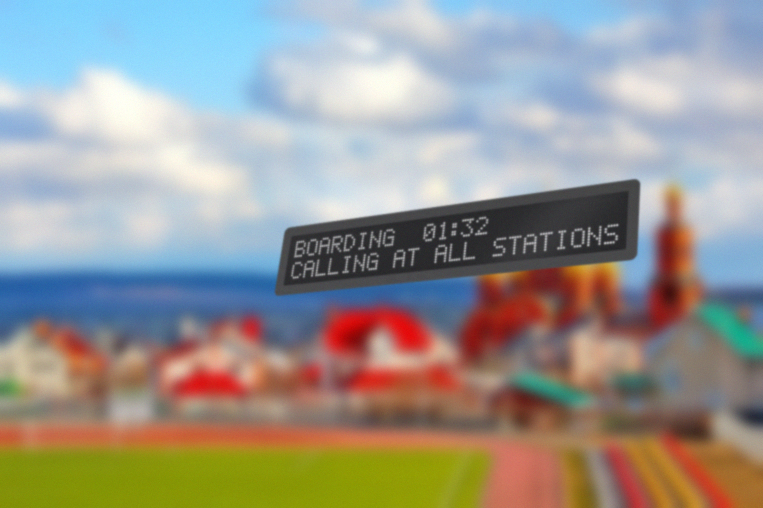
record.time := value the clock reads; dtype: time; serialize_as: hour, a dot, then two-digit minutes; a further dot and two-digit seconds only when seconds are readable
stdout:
1.32
